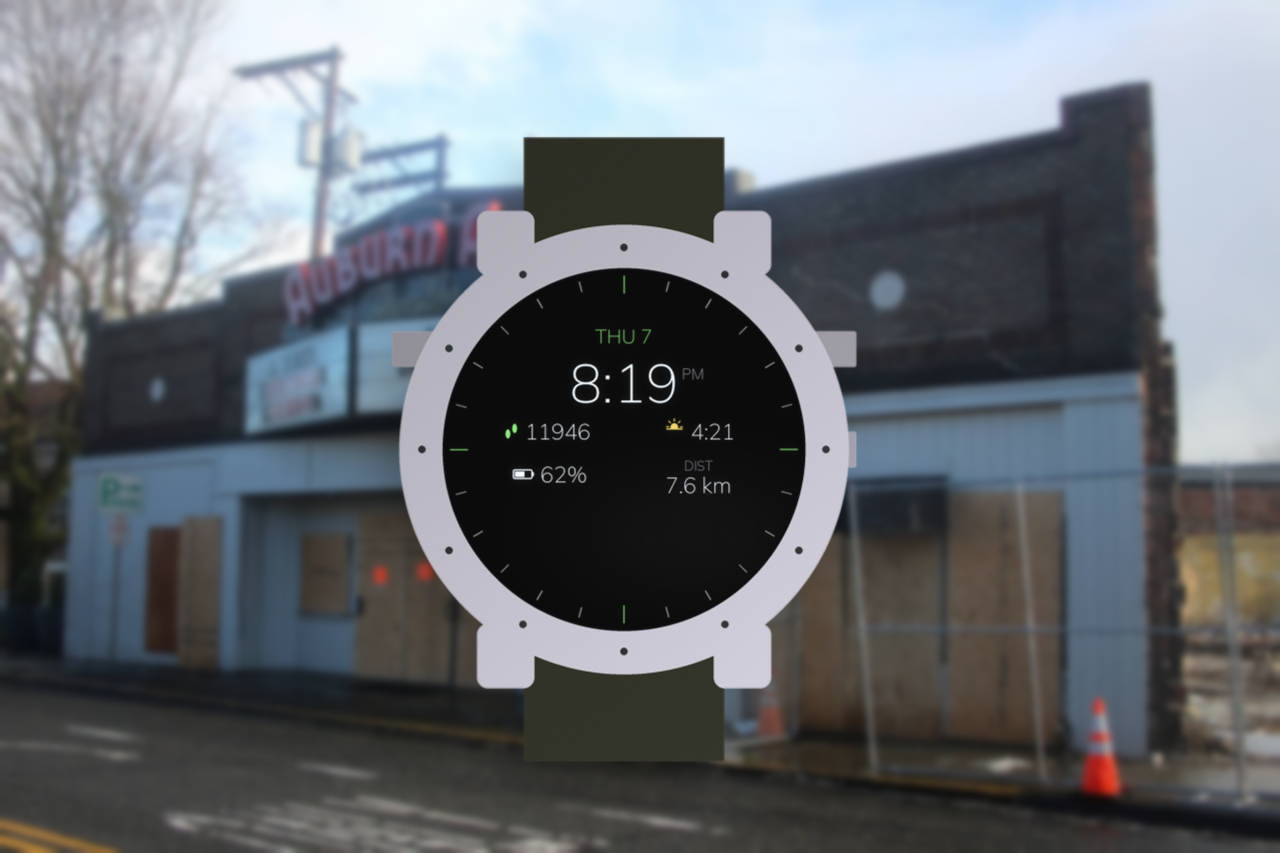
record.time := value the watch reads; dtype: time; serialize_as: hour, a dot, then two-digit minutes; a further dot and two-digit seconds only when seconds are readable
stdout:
8.19
